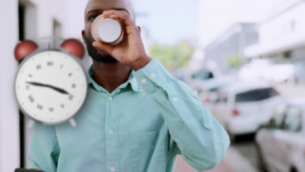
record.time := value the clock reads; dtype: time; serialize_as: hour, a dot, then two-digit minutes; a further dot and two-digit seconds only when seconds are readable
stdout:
3.47
